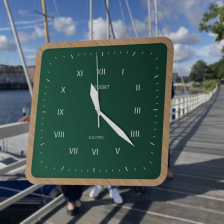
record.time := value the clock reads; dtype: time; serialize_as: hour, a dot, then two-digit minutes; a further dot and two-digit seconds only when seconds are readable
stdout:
11.21.59
